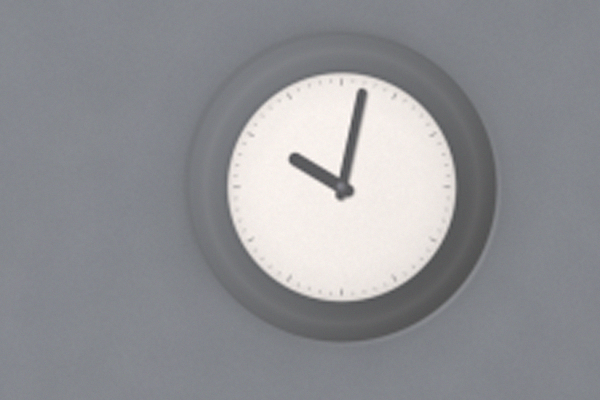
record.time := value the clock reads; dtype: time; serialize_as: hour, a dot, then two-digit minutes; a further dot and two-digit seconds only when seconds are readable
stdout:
10.02
